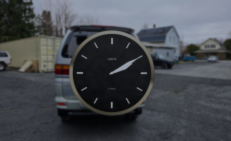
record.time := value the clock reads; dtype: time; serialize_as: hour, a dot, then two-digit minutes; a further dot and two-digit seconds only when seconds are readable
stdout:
2.10
